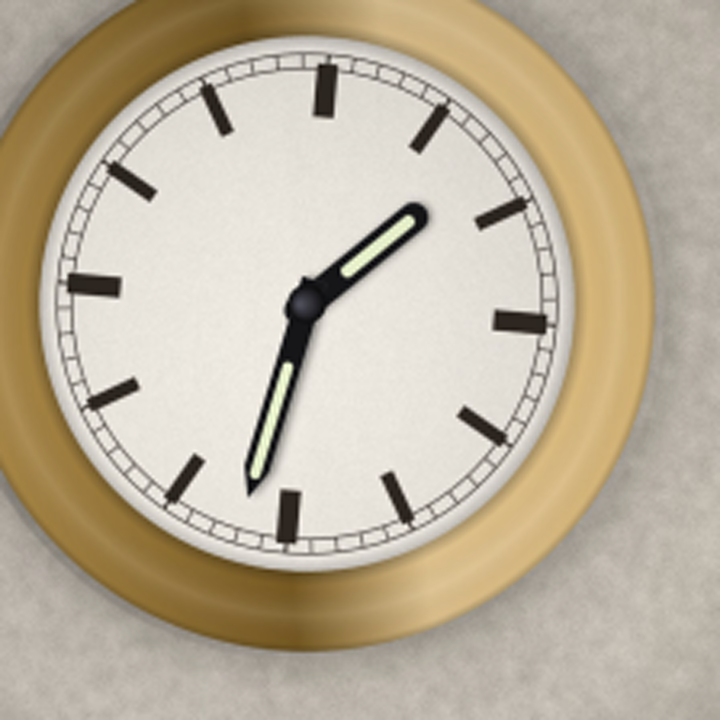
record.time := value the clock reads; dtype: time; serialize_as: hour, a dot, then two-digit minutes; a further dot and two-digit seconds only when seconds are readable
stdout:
1.32
